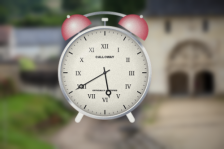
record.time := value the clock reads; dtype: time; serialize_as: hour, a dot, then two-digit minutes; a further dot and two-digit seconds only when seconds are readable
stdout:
5.40
